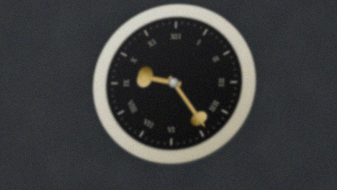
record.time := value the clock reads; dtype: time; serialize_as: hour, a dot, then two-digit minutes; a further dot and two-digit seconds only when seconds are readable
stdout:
9.24
